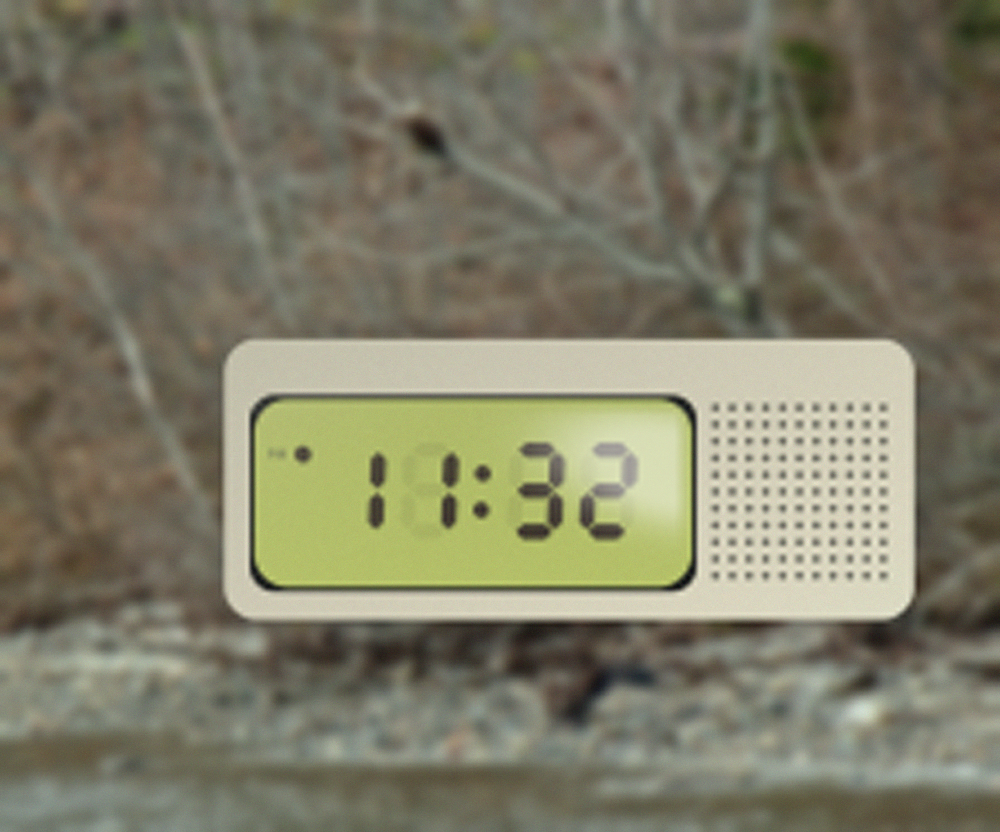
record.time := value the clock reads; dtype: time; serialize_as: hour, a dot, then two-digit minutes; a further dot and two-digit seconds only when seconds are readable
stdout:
11.32
